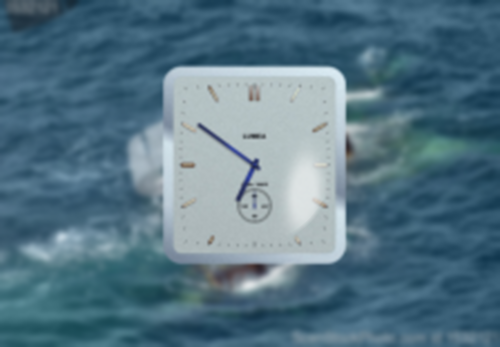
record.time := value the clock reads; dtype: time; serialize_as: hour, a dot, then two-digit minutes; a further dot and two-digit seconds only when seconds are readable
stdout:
6.51
